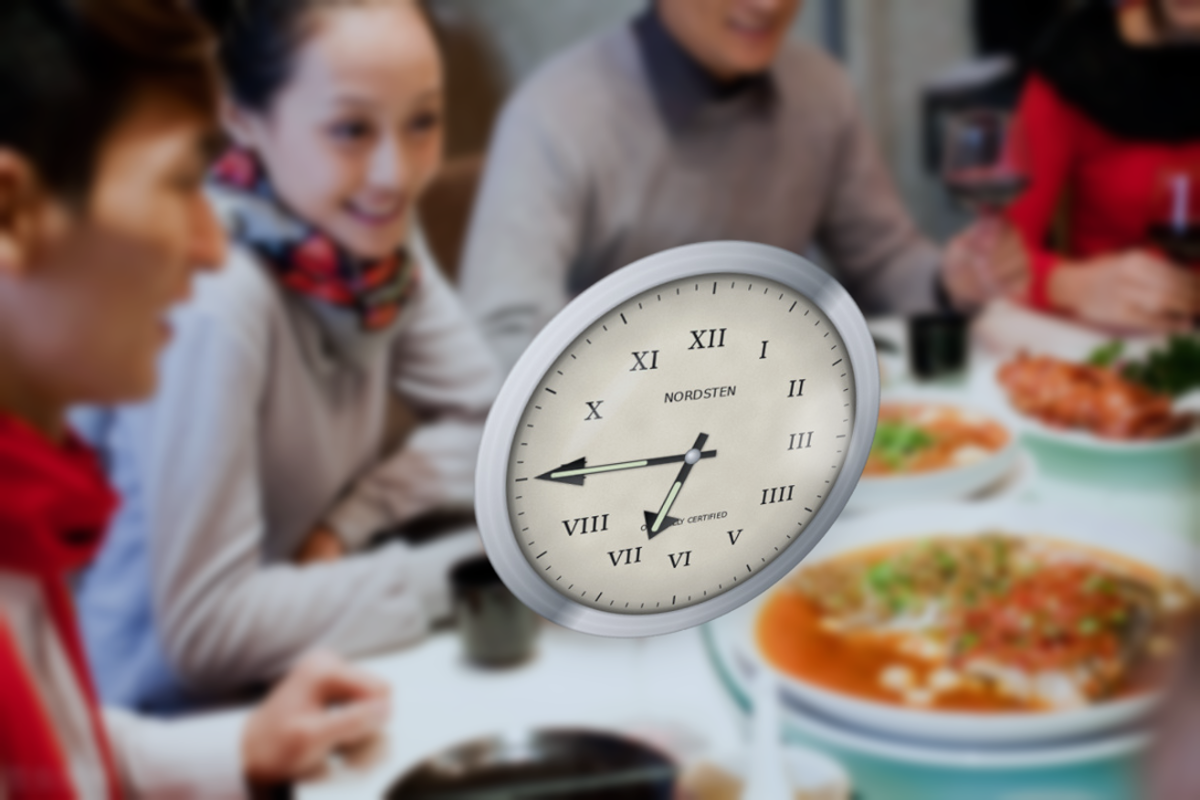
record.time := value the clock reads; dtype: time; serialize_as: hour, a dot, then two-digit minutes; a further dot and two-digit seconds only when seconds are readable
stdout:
6.45
